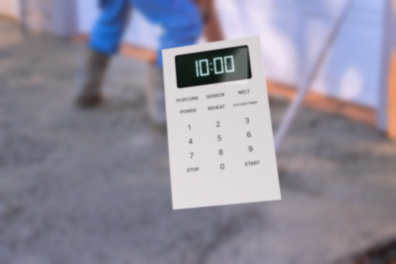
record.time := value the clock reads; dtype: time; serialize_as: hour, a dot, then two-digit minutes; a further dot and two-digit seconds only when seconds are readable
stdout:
10.00
